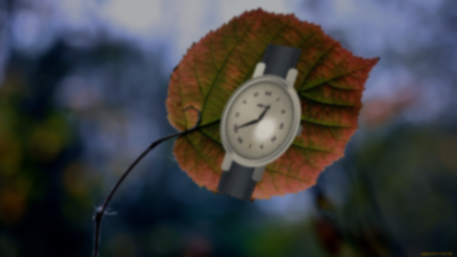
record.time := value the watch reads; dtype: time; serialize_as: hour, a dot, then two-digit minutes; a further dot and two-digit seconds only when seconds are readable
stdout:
12.40
